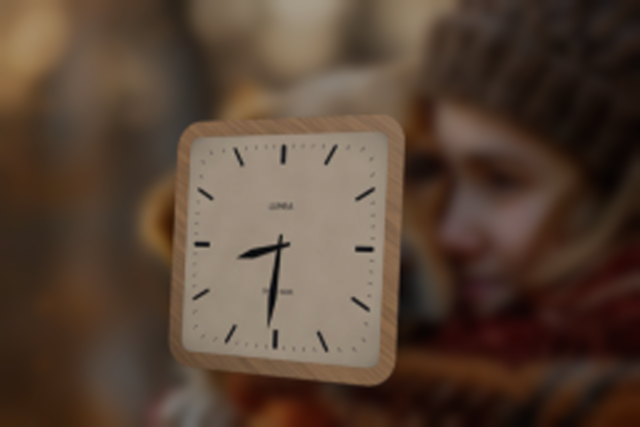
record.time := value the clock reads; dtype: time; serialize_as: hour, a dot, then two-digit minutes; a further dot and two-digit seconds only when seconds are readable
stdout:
8.31
